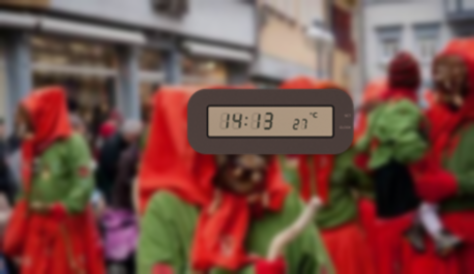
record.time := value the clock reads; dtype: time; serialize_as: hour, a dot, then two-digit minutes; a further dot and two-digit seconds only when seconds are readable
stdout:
14.13
